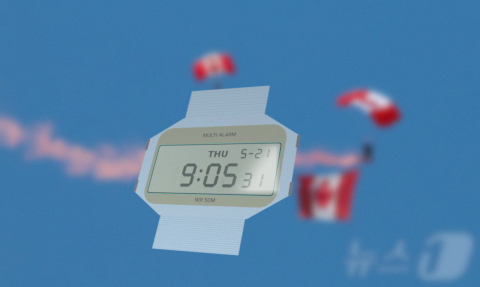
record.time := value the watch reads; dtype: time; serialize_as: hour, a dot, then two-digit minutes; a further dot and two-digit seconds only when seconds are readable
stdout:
9.05.31
